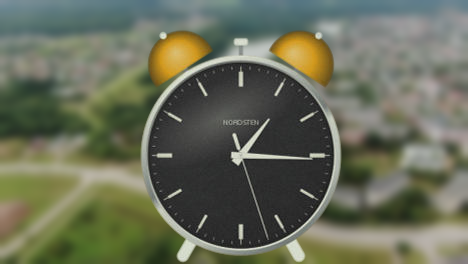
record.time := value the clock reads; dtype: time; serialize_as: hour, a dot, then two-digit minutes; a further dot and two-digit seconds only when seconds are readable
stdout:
1.15.27
